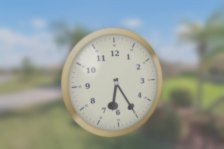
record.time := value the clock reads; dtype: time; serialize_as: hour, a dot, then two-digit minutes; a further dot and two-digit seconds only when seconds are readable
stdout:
6.25
